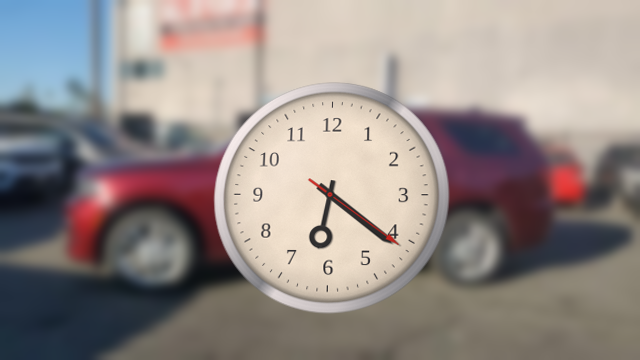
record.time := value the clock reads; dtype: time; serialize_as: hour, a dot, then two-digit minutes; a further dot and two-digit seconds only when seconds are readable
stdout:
6.21.21
